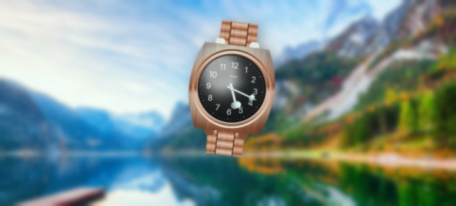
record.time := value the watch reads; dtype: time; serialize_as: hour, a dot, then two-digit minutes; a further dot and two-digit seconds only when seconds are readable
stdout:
5.18
